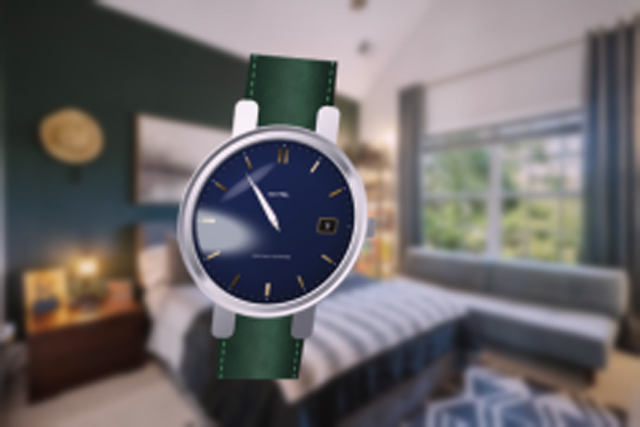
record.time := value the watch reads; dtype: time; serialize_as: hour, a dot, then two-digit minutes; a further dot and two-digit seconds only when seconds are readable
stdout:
10.54
